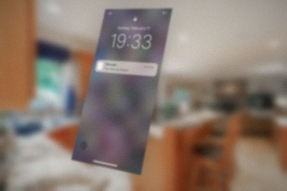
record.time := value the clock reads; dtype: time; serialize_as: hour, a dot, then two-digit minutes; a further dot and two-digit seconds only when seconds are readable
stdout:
19.33
